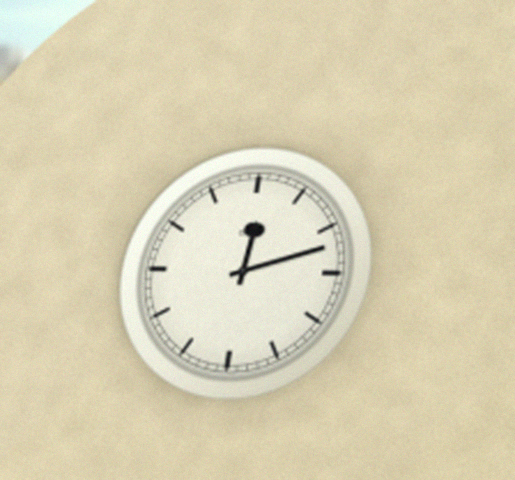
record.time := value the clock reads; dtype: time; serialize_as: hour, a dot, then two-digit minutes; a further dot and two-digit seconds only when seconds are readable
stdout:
12.12
